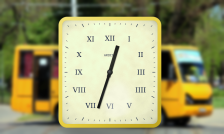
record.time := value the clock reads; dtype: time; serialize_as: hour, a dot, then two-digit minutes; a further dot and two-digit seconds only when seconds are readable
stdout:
12.33
